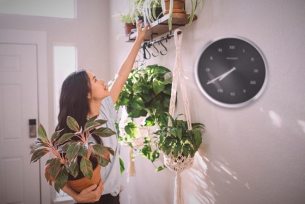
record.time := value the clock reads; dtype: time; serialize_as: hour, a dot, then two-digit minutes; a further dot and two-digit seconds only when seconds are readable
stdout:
7.40
